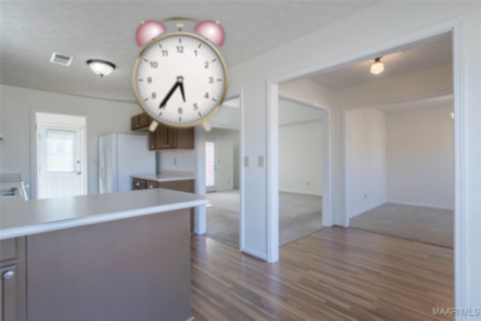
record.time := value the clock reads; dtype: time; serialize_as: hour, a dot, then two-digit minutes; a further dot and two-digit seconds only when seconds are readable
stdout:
5.36
